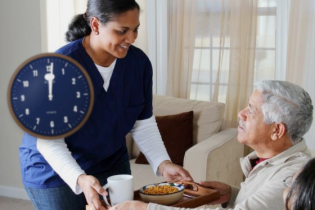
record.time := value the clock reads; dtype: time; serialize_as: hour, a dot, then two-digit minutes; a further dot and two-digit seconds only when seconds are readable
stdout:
12.01
